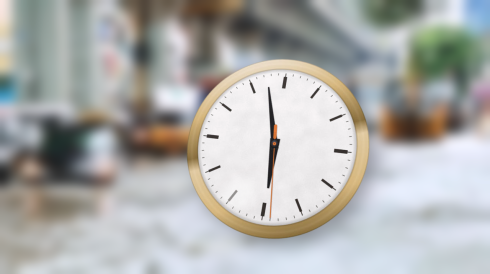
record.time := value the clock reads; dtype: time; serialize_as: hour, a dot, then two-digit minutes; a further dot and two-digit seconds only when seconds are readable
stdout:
5.57.29
